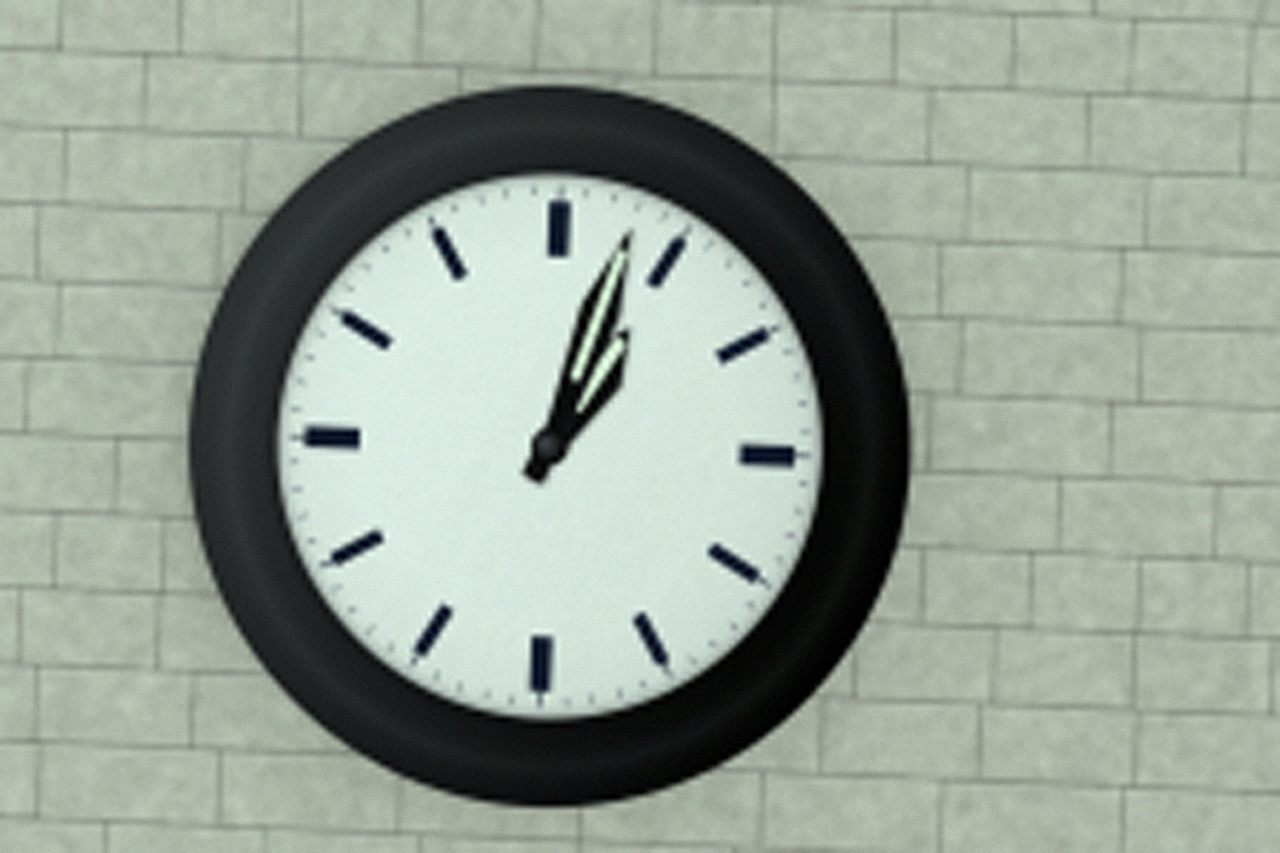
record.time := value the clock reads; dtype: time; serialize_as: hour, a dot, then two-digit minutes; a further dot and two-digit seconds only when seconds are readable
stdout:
1.03
